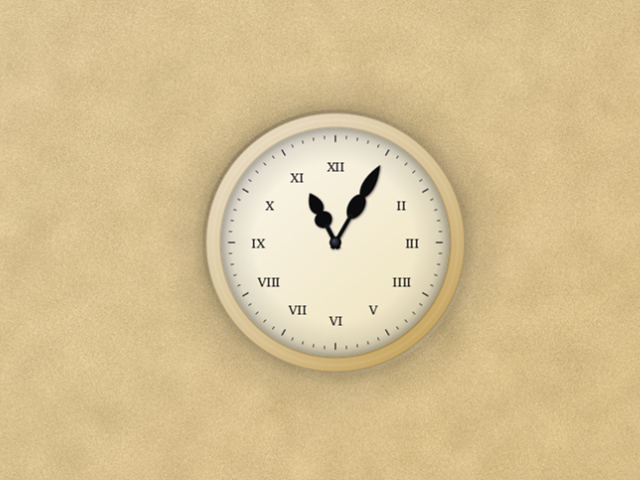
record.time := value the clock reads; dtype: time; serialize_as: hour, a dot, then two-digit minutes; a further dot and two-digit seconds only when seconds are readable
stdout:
11.05
